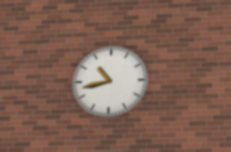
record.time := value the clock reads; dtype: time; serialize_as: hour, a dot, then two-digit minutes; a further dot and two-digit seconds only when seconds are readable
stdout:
10.43
